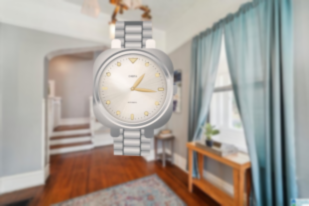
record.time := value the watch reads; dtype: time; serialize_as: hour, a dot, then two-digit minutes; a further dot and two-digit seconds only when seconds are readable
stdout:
1.16
